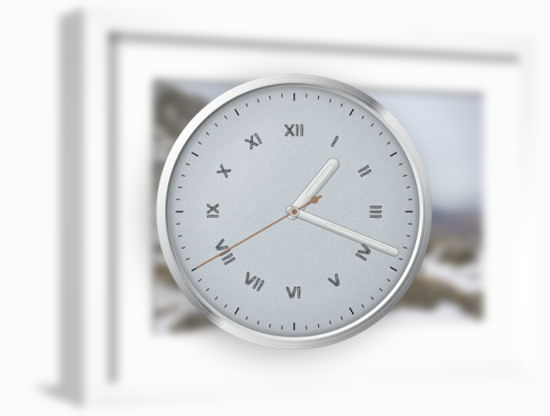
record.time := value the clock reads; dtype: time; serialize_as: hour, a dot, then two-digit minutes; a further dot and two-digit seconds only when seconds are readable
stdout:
1.18.40
